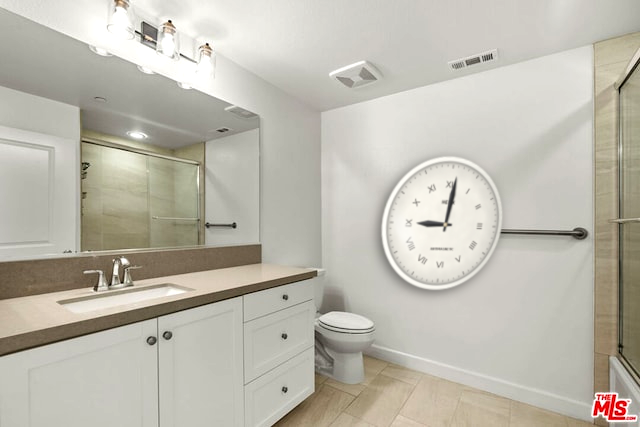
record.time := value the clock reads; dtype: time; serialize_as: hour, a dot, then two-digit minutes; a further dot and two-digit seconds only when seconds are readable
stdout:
9.01
